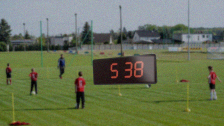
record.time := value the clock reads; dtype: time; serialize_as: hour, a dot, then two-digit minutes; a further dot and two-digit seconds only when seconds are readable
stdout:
5.38
